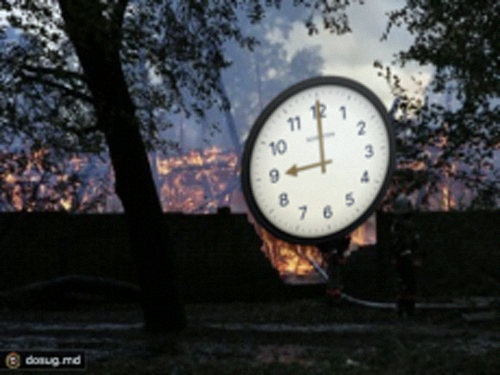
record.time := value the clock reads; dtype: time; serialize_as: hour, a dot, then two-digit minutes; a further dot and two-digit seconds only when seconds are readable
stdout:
9.00
